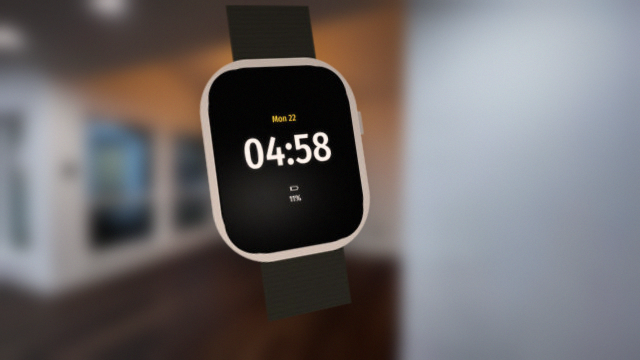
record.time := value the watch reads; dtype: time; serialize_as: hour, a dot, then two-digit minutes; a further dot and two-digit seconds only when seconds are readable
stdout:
4.58
